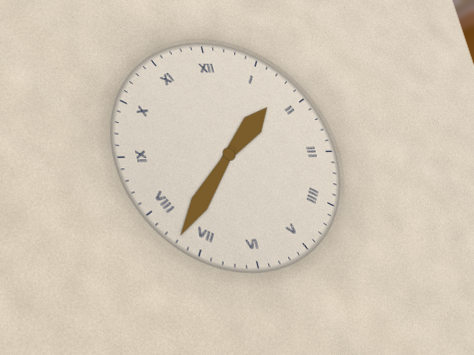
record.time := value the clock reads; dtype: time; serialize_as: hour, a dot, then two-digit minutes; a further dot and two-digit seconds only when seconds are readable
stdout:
1.37
